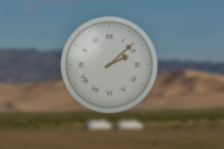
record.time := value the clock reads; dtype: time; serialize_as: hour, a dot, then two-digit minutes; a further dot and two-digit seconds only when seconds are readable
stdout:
2.08
